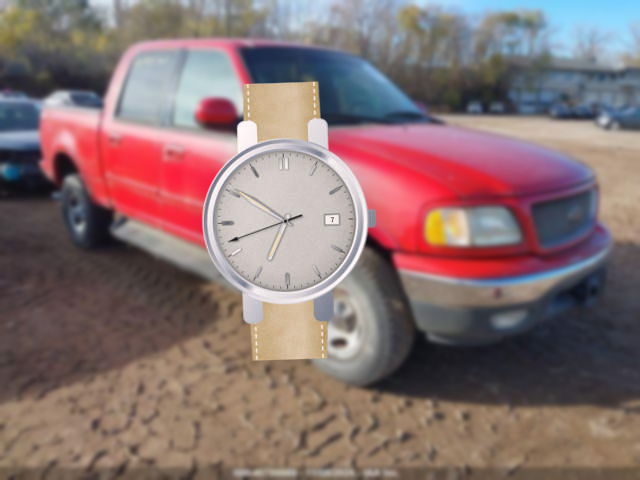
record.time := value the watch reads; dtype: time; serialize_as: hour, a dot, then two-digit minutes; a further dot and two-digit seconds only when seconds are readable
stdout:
6.50.42
